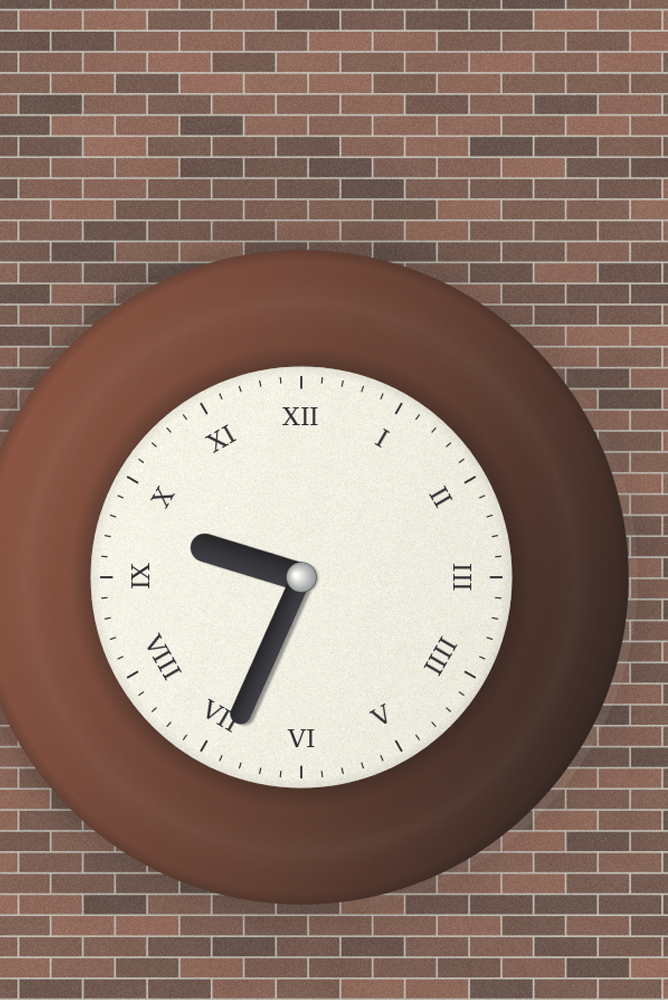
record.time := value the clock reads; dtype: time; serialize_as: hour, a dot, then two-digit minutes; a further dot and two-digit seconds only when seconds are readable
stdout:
9.34
